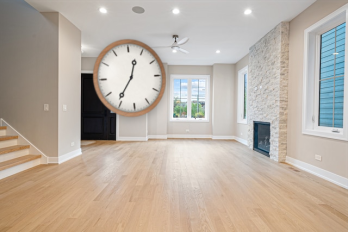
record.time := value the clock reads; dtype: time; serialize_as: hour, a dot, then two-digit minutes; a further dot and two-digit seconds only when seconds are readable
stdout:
12.36
